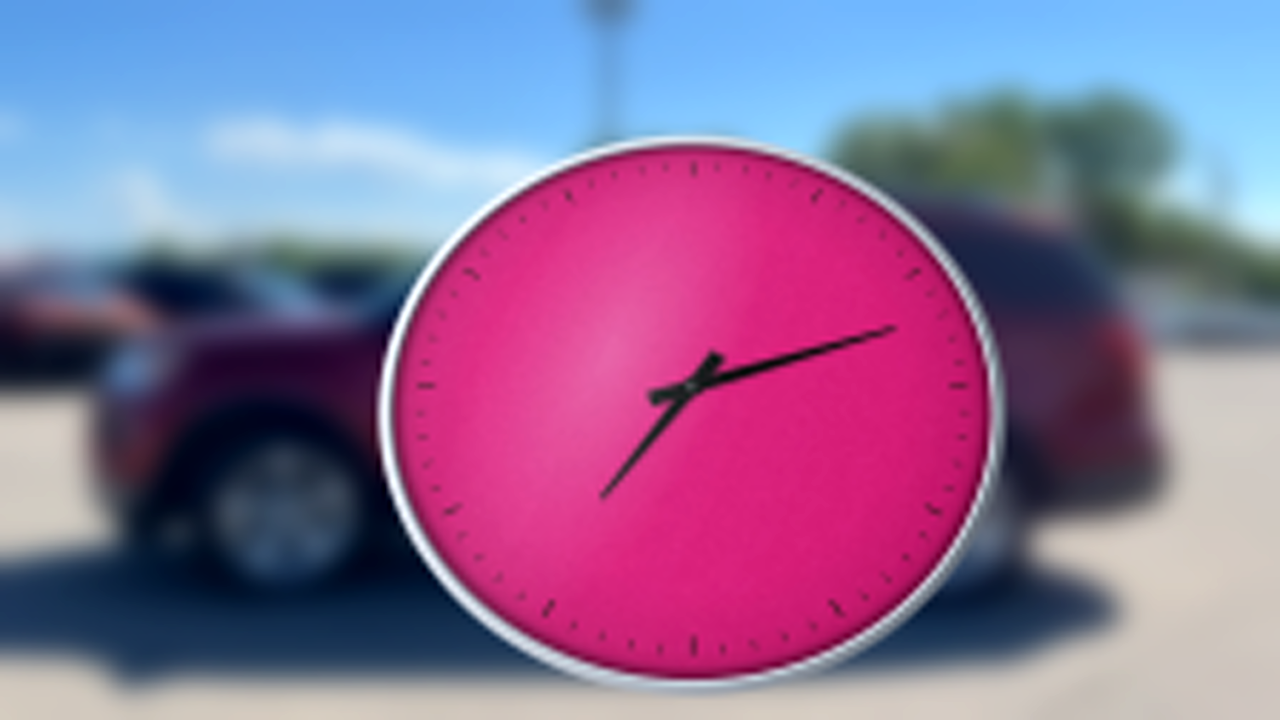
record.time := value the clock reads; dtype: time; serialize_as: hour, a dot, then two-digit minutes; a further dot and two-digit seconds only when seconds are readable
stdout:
7.12
